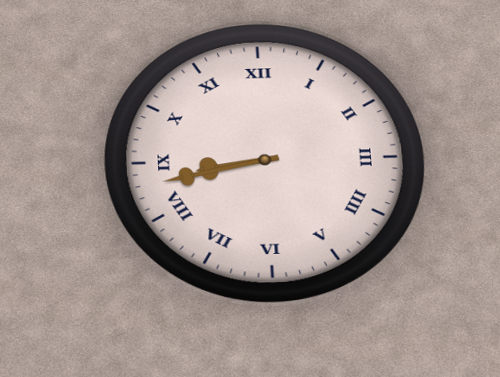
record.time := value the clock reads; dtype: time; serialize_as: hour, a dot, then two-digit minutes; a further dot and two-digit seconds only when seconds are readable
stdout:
8.43
